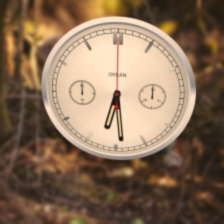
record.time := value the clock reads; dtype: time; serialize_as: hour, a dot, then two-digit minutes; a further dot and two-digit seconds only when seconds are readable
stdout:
6.29
